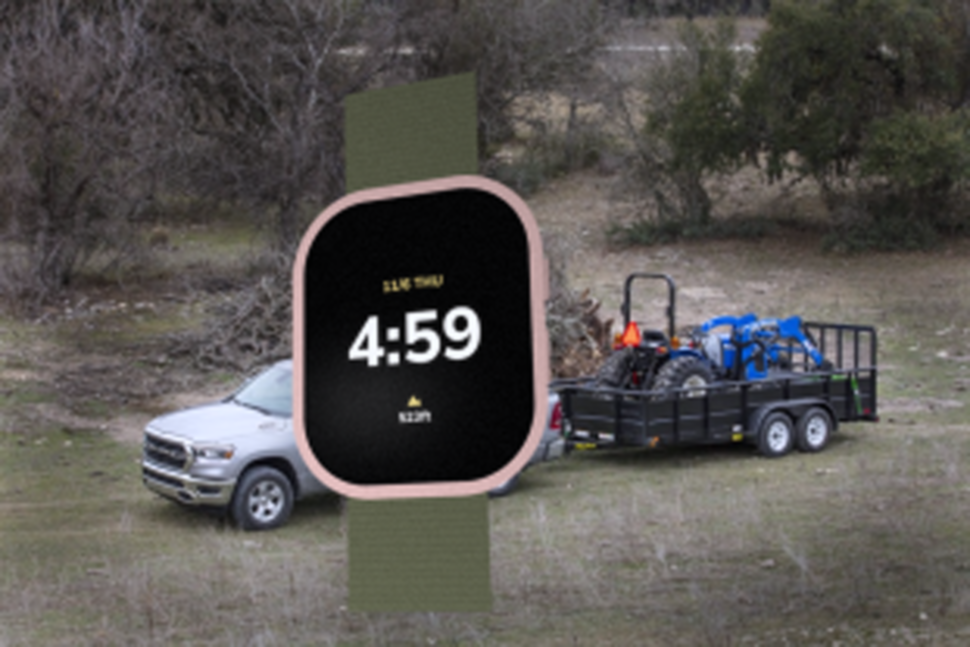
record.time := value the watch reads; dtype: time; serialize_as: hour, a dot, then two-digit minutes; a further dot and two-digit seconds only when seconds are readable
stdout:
4.59
